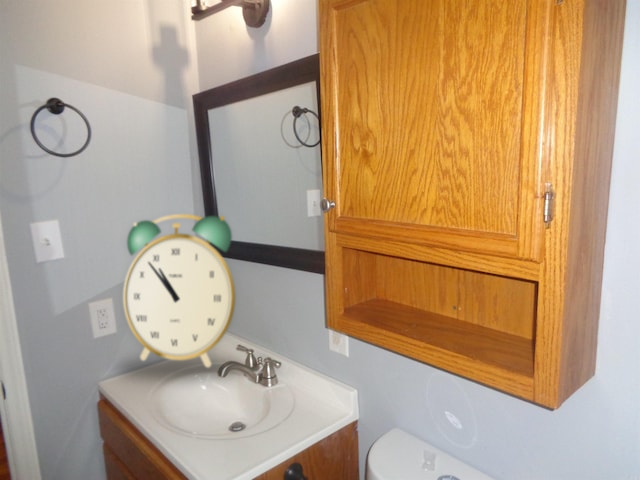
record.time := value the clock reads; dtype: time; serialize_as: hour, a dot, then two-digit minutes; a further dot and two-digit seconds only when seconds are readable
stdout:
10.53
